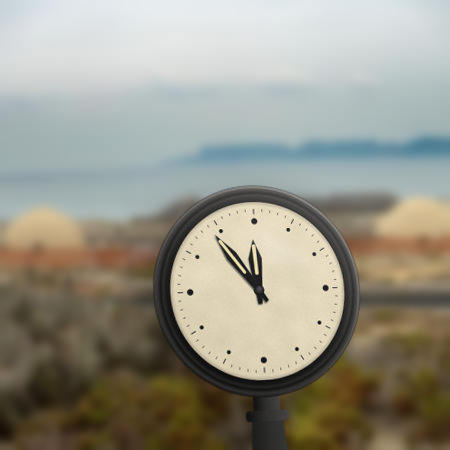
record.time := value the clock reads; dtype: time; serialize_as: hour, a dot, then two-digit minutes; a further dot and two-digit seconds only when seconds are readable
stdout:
11.54
